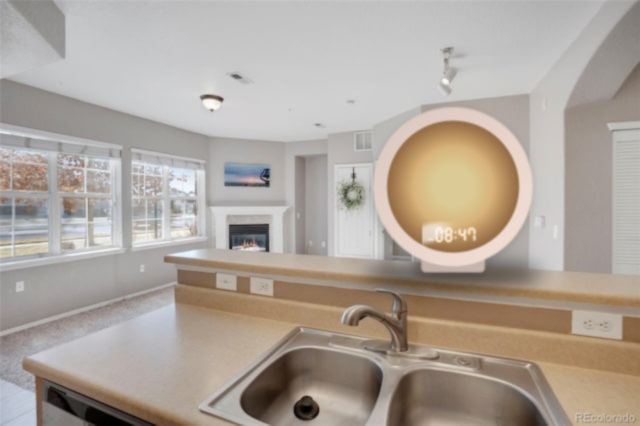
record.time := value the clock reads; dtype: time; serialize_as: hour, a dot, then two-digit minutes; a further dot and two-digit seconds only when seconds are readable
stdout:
8.47
